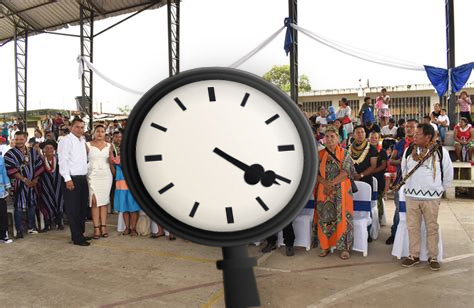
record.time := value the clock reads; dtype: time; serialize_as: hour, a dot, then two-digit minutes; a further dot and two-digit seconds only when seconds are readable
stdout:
4.21
